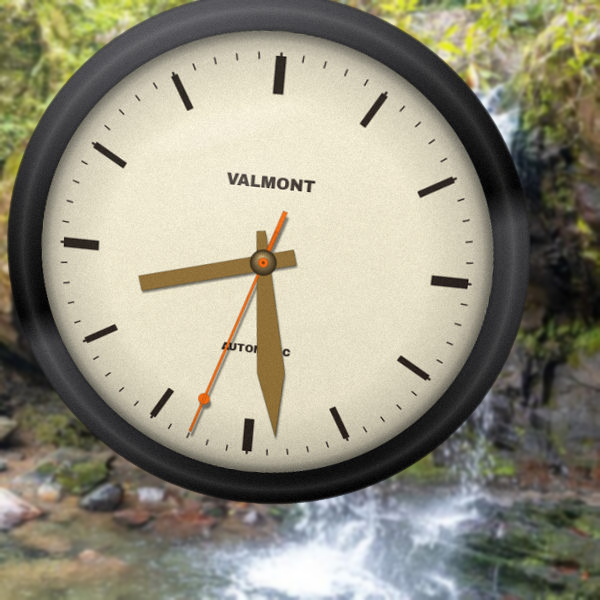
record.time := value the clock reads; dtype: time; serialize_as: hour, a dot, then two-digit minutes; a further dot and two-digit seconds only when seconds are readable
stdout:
8.28.33
